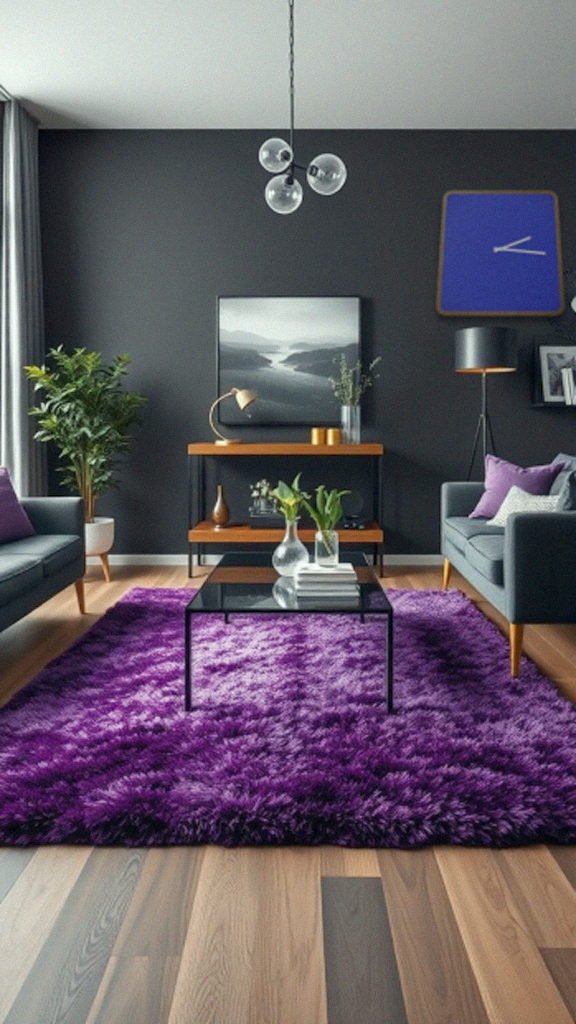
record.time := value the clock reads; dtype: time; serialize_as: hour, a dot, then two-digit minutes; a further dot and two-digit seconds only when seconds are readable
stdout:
2.16
